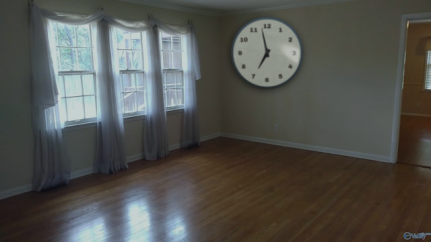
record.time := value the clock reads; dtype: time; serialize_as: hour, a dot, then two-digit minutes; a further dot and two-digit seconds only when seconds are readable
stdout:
6.58
